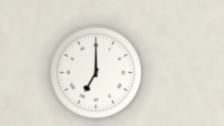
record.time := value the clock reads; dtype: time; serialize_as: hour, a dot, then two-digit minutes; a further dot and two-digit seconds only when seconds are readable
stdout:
7.00
